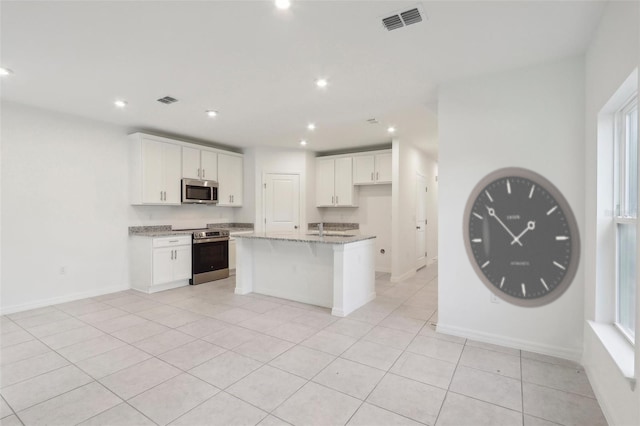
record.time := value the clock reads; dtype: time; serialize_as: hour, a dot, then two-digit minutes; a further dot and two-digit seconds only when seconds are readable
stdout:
1.53
